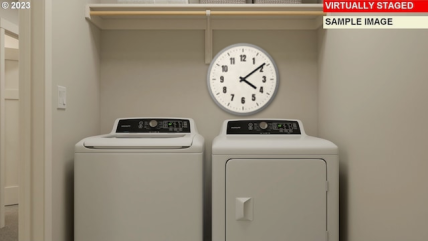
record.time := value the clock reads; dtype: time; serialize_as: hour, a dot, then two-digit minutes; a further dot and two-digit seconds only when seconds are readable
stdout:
4.09
